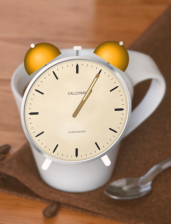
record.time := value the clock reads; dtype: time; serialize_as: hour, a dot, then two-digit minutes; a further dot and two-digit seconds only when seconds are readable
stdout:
1.05
